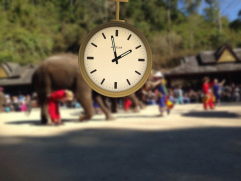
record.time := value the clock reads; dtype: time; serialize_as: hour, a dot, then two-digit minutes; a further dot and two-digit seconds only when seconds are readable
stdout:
1.58
